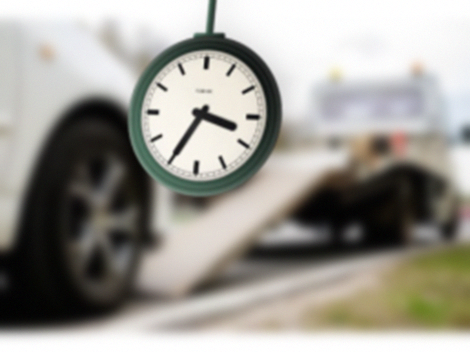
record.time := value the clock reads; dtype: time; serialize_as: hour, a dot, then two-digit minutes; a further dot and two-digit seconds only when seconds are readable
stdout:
3.35
